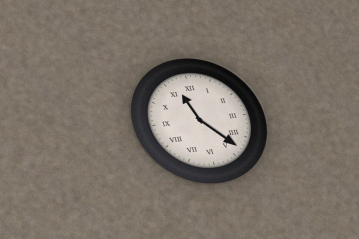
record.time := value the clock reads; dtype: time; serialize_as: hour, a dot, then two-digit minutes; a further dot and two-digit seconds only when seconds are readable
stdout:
11.23
